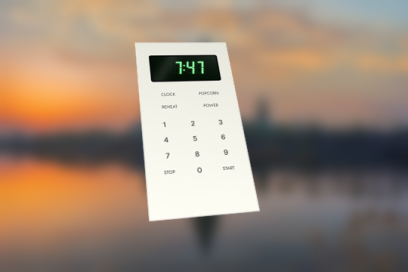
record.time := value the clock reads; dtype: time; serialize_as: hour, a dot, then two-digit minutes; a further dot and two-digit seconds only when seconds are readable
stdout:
7.47
